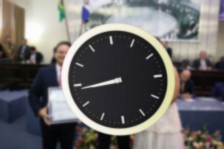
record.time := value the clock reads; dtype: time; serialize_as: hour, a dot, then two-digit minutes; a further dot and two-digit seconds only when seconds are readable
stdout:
8.44
